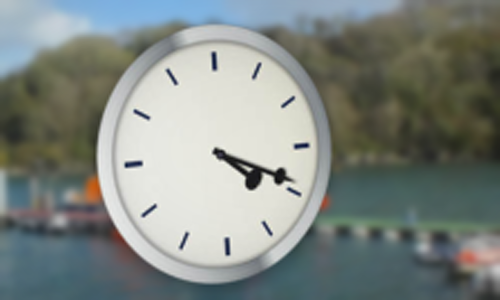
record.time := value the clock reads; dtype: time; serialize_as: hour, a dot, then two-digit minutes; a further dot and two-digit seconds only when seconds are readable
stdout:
4.19
